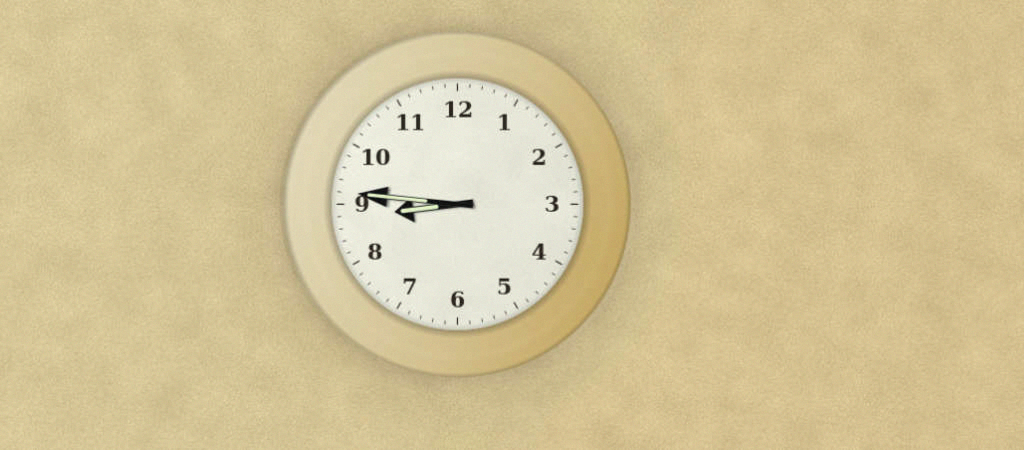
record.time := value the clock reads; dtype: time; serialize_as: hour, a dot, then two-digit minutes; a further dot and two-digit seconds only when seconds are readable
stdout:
8.46
